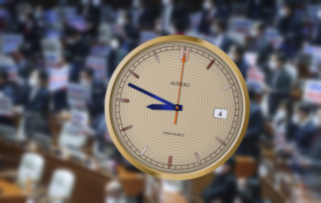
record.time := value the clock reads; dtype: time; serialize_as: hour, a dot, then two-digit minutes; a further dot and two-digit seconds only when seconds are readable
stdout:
8.48.00
